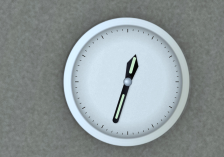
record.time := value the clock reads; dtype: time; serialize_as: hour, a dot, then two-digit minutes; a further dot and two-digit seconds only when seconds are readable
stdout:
12.33
